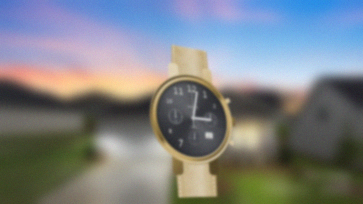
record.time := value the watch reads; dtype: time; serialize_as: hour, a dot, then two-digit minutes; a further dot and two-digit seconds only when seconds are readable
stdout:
3.02
